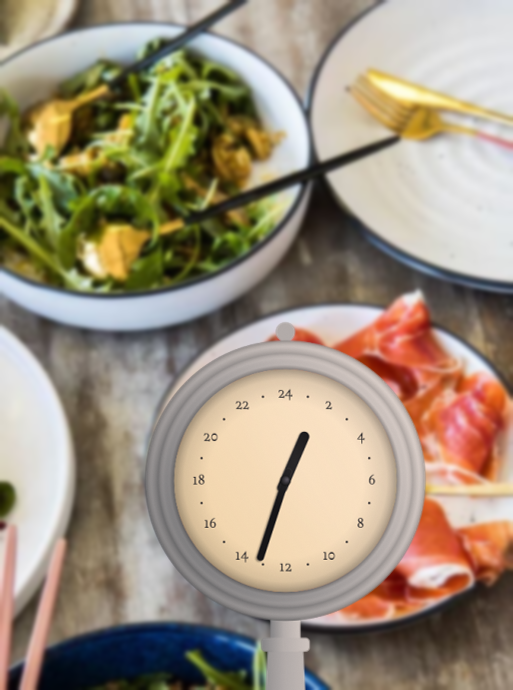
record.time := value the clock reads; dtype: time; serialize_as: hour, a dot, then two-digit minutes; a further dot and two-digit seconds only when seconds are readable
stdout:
1.33
